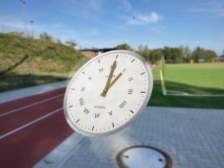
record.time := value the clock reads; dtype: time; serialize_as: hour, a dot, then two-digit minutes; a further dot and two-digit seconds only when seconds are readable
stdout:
1.00
